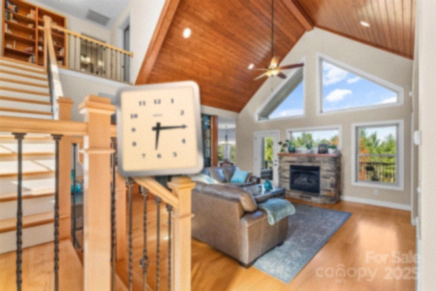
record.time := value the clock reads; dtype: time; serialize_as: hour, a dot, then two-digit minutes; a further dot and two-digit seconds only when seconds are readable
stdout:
6.15
